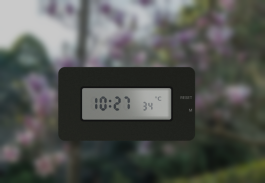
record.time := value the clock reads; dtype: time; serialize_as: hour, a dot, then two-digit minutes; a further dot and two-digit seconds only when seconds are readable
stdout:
10.27
